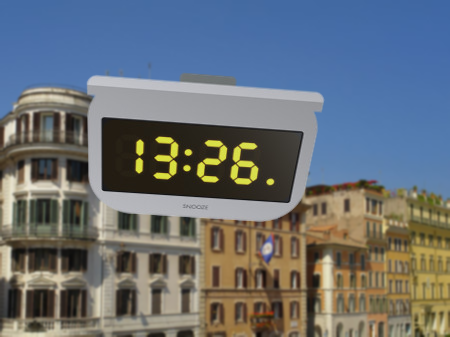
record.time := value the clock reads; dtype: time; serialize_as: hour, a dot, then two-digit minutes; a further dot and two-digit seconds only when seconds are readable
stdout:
13.26
